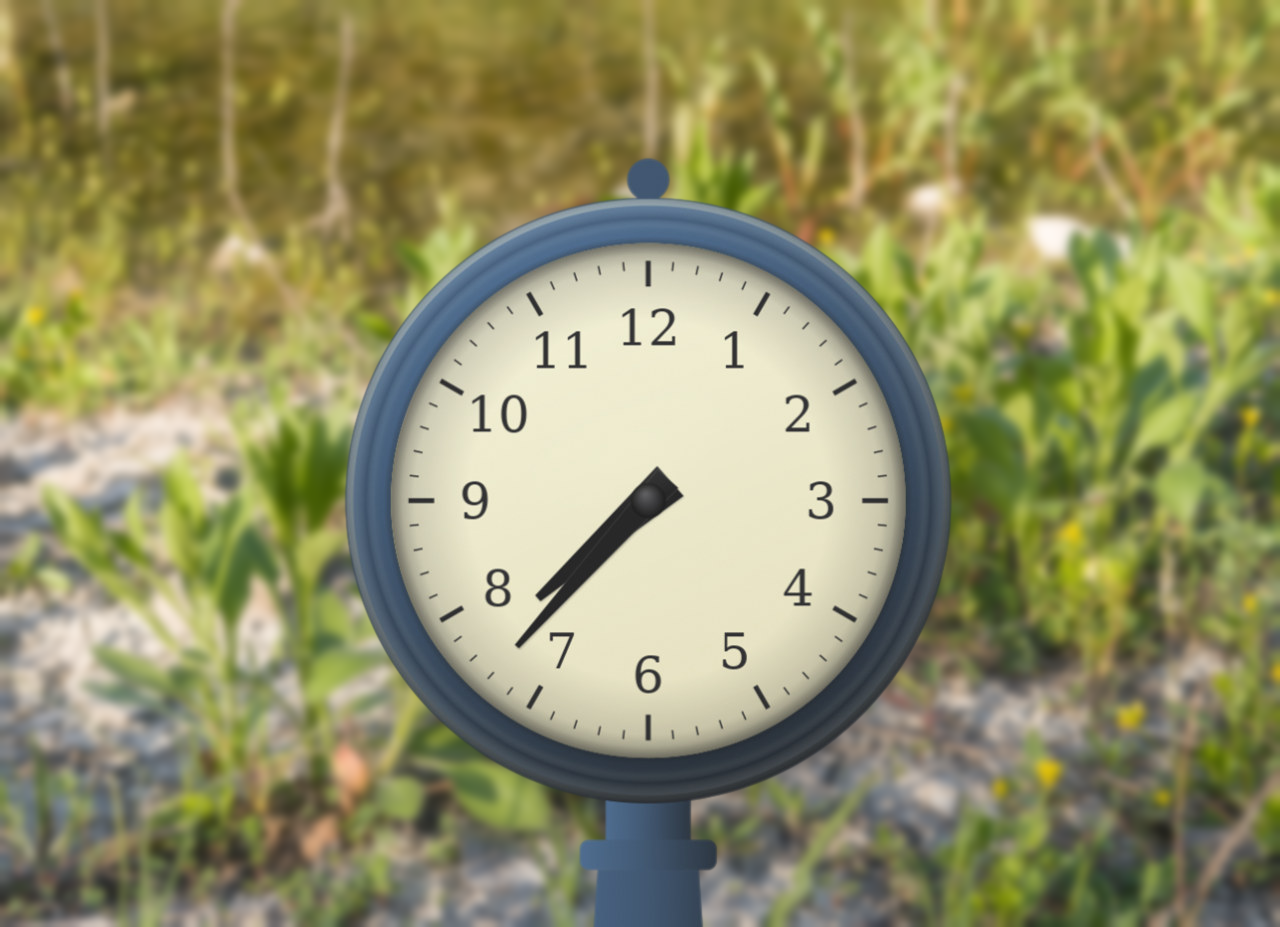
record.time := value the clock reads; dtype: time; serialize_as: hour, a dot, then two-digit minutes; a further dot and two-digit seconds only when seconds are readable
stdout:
7.37
